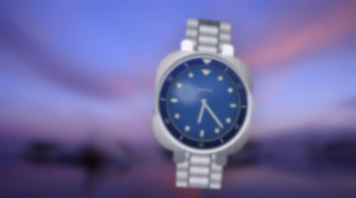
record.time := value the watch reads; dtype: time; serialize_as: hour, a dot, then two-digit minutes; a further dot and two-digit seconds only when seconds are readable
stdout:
6.23
